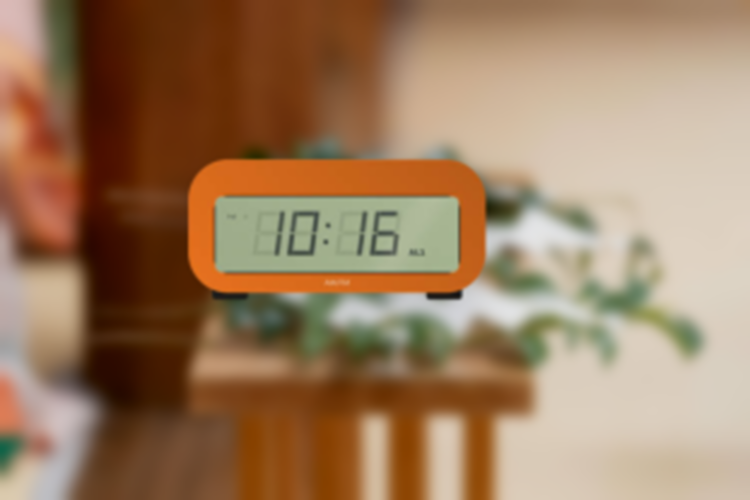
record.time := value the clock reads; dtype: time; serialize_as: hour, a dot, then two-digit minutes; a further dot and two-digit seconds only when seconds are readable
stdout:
10.16
